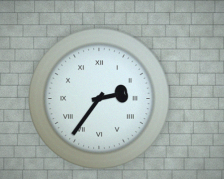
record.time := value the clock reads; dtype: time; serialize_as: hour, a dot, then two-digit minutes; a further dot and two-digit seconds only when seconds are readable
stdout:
2.36
